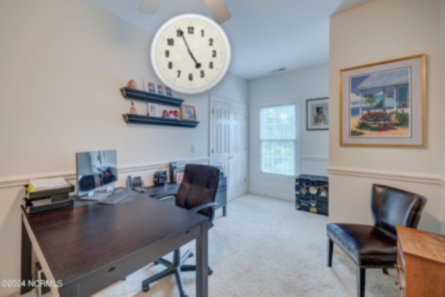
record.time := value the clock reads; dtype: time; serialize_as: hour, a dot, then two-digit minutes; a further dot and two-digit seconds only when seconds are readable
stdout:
4.56
